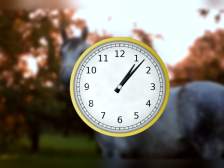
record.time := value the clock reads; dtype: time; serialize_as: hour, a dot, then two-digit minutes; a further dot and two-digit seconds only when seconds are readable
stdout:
1.07
